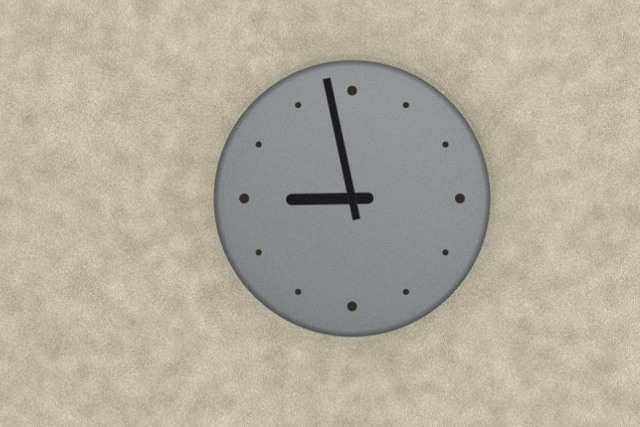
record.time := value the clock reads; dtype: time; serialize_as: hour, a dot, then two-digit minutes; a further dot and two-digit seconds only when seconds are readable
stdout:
8.58
